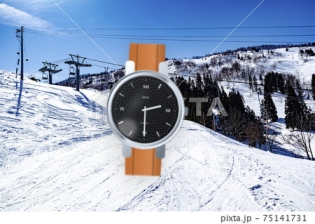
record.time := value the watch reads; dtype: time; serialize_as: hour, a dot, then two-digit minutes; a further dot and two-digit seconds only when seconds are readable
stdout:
2.30
